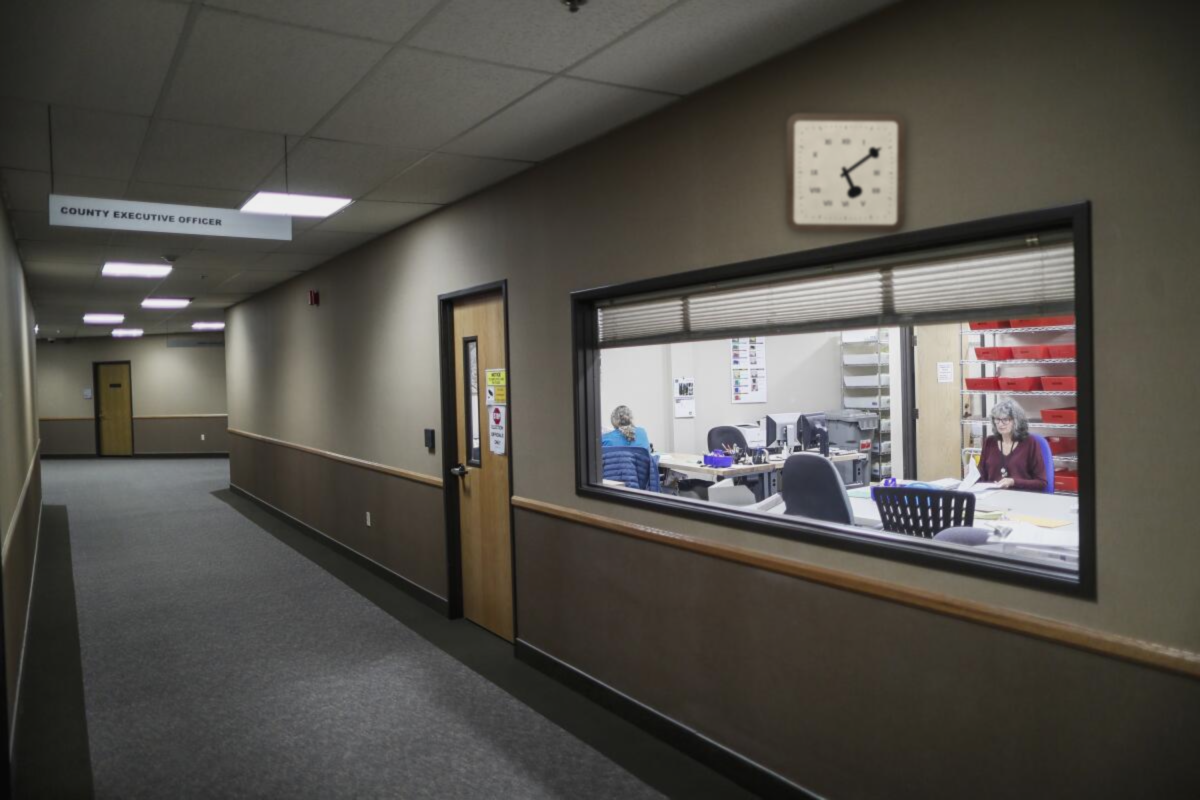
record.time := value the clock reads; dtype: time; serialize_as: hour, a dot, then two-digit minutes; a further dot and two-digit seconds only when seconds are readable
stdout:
5.09
